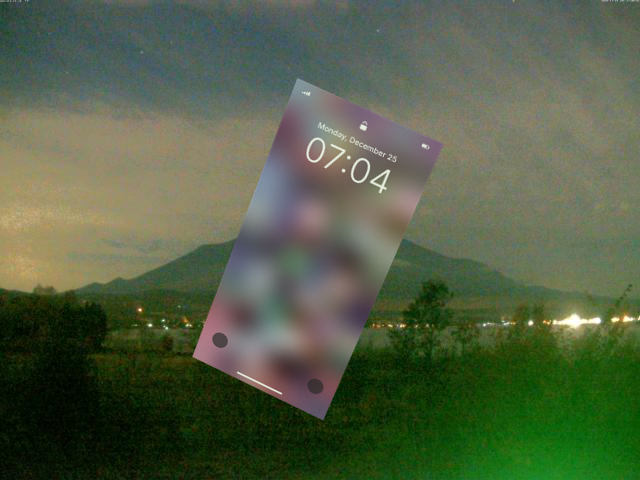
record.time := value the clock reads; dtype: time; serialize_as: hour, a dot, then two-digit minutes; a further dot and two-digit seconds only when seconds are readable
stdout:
7.04
